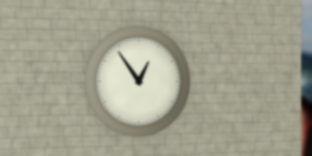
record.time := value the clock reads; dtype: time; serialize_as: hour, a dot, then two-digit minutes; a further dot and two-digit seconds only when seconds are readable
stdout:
12.54
